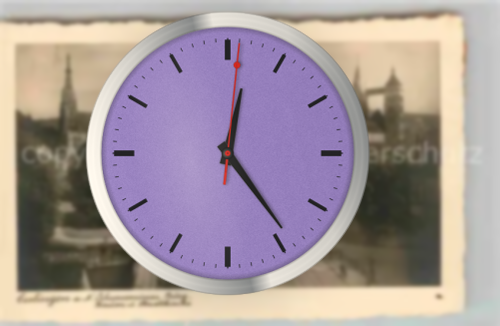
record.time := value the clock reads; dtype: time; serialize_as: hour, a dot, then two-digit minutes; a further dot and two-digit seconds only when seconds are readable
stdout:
12.24.01
